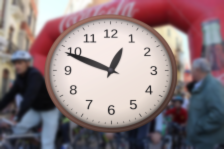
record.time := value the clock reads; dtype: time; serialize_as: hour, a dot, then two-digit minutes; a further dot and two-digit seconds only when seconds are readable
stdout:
12.49
